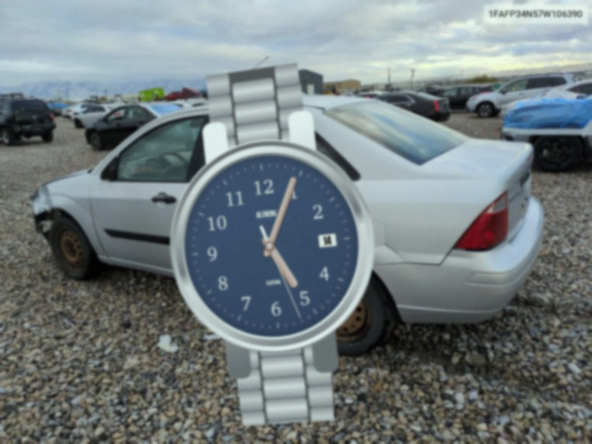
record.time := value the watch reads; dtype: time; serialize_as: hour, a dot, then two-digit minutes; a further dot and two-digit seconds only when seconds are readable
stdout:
5.04.27
